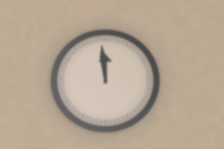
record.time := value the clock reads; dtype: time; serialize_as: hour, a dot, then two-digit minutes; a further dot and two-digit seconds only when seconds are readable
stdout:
11.59
